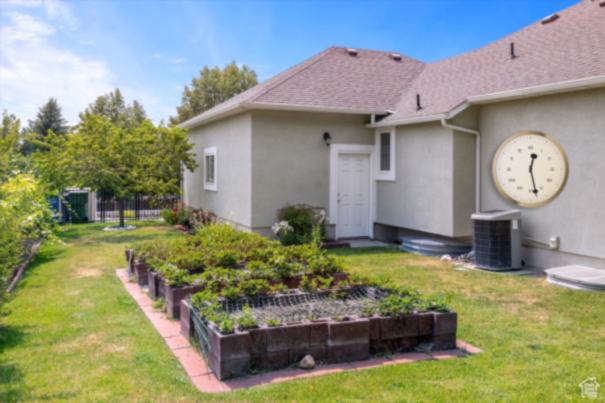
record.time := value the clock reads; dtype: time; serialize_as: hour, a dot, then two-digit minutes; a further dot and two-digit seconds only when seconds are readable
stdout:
12.28
